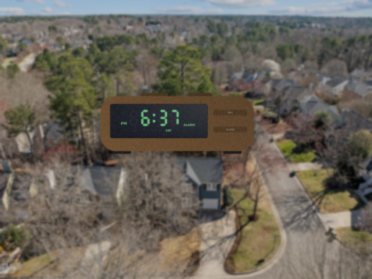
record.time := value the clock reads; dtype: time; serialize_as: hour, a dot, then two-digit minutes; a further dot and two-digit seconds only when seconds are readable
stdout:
6.37
